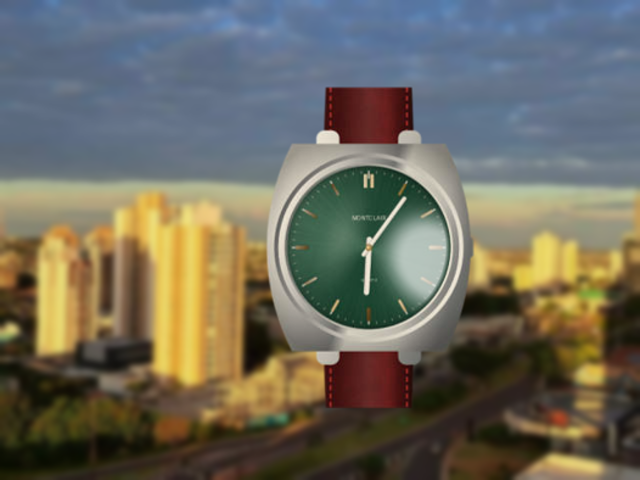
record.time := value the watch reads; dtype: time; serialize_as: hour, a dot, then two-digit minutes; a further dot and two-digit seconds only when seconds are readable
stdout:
6.06
